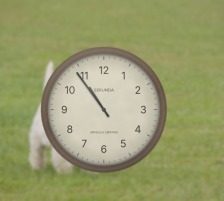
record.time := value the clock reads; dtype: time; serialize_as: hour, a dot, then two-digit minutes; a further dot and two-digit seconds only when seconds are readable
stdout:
10.54
